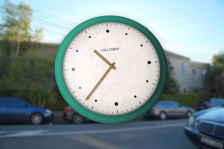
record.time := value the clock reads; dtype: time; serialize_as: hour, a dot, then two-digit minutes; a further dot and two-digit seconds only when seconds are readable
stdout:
10.37
